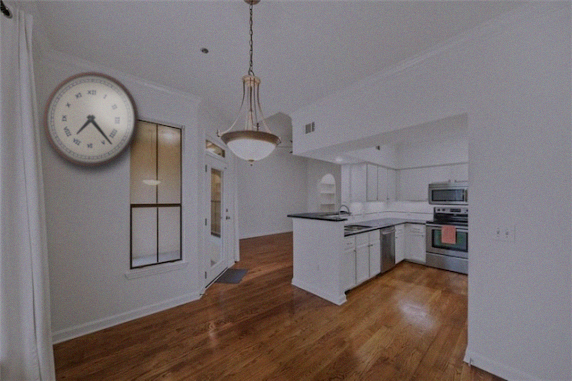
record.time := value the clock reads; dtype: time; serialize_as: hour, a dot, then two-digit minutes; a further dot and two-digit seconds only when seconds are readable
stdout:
7.23
